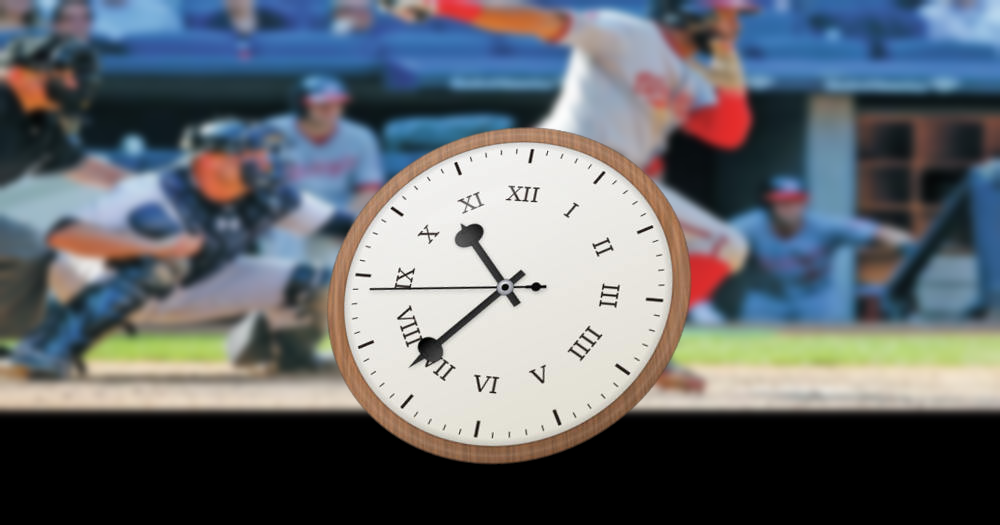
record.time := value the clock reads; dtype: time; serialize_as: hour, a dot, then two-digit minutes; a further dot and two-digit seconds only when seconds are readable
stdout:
10.36.44
